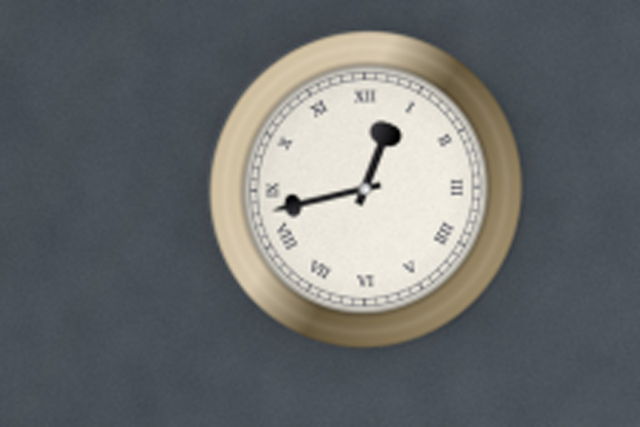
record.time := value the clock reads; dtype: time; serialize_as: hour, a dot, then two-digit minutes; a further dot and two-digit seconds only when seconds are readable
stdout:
12.43
